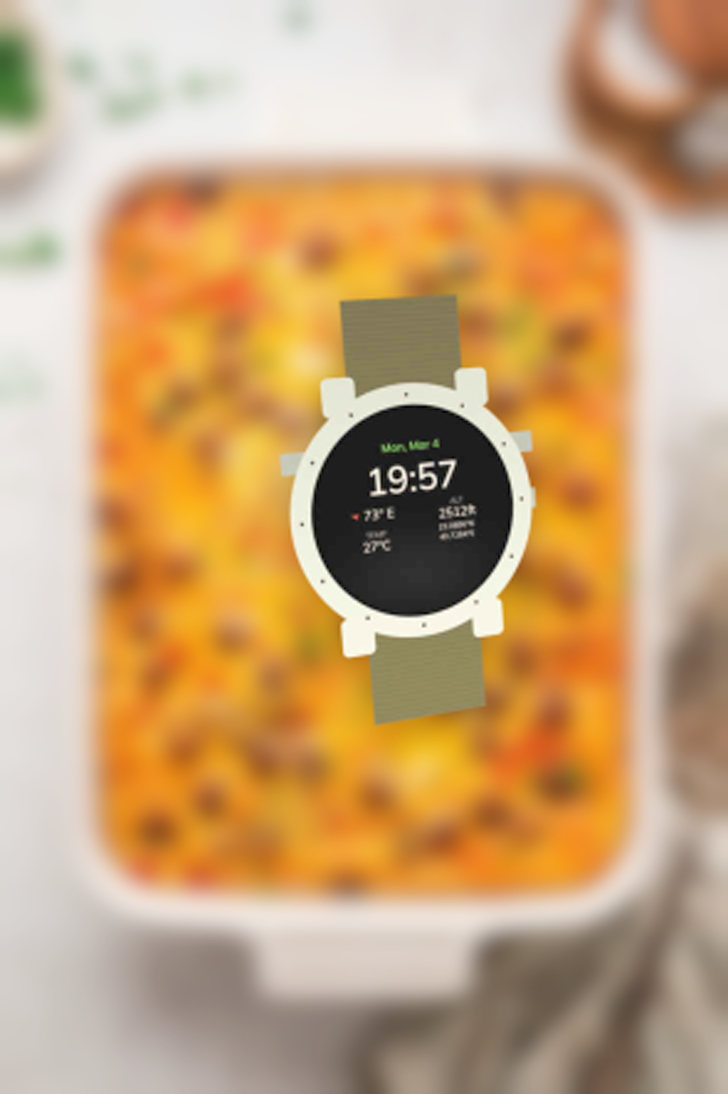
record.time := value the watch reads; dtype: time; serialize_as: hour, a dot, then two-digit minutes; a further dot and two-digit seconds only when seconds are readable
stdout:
19.57
